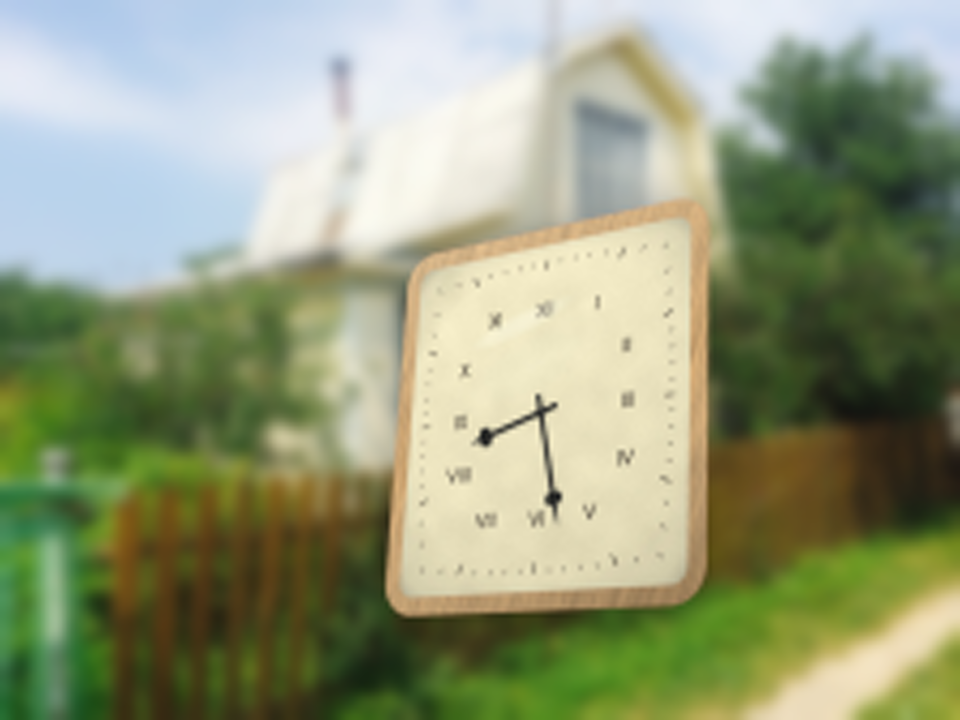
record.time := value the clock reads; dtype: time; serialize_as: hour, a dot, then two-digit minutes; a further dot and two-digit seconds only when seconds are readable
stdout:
8.28
